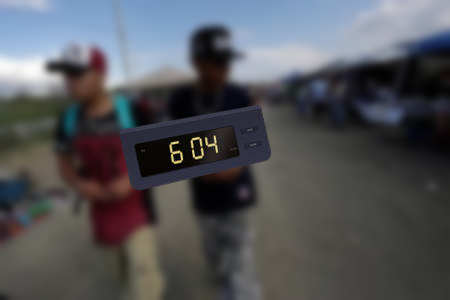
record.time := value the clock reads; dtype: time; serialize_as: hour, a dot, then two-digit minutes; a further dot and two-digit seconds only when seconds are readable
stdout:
6.04
